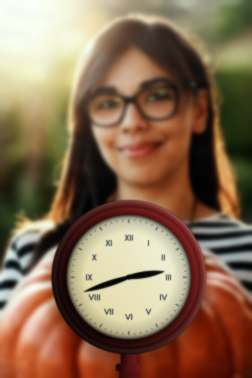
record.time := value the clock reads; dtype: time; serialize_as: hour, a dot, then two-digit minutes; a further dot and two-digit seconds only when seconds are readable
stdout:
2.42
